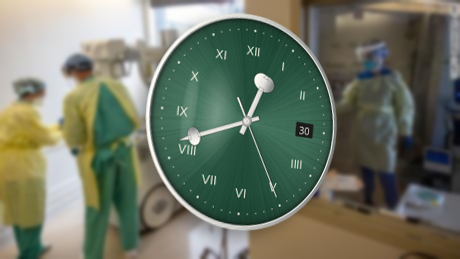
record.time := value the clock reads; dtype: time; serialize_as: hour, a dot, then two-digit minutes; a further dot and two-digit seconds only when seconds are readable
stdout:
12.41.25
